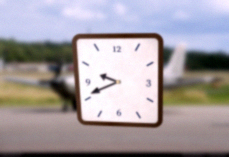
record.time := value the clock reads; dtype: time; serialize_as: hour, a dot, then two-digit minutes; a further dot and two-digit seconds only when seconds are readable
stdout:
9.41
